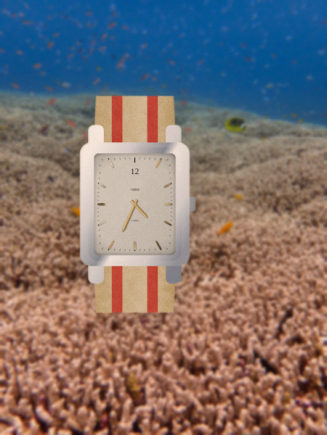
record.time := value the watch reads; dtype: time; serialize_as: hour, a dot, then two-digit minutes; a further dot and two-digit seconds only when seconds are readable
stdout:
4.34
